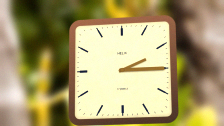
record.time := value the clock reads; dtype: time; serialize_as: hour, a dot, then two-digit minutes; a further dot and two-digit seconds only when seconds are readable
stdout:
2.15
